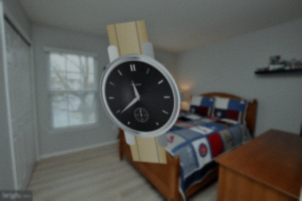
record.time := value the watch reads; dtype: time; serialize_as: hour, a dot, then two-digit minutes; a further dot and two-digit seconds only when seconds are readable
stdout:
11.39
